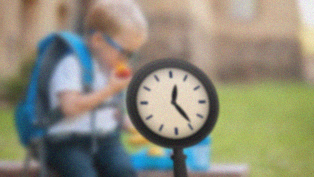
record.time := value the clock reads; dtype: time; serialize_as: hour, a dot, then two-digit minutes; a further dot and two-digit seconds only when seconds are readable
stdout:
12.24
